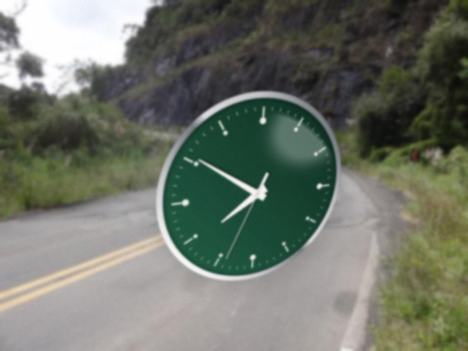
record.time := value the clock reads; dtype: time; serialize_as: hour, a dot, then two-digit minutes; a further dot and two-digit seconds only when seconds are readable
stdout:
7.50.34
